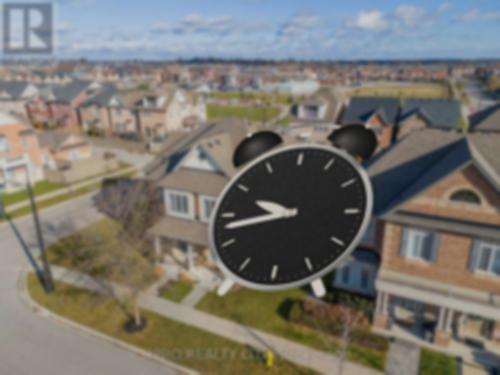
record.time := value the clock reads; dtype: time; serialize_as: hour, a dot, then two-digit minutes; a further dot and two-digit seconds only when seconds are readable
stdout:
9.43
